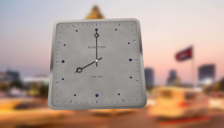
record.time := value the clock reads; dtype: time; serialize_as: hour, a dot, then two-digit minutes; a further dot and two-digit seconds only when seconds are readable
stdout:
8.00
